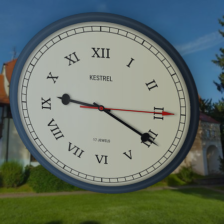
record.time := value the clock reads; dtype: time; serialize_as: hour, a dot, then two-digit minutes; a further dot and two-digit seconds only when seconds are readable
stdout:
9.20.15
